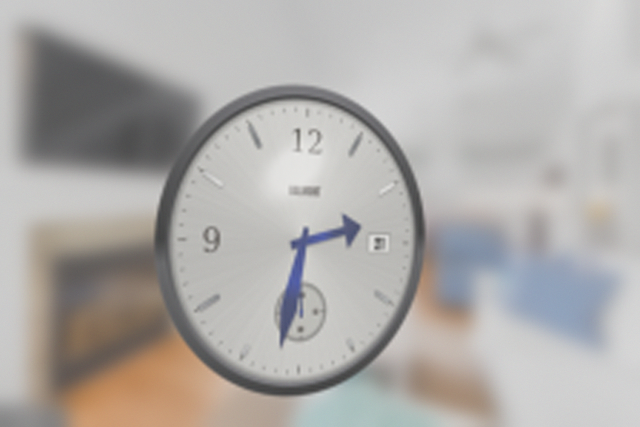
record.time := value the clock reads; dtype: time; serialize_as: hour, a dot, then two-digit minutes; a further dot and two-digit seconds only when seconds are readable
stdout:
2.32
